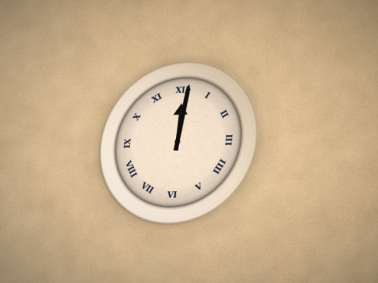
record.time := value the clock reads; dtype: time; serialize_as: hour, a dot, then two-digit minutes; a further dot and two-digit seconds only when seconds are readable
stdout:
12.01
